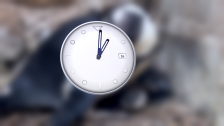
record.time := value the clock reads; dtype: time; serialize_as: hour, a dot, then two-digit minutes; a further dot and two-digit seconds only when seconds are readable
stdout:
1.01
